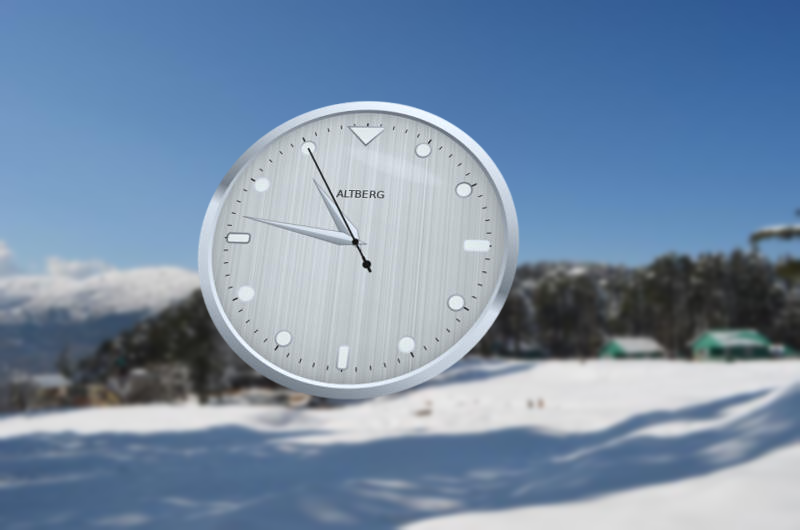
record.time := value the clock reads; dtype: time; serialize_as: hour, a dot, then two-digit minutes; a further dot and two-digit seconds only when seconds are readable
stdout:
10.46.55
